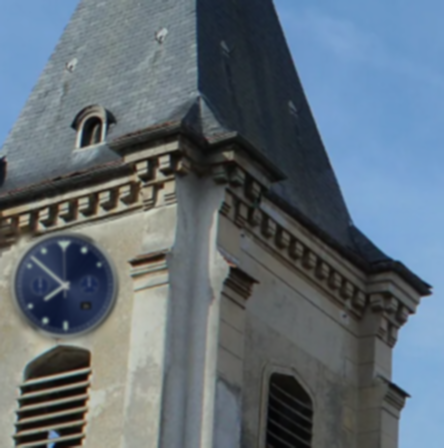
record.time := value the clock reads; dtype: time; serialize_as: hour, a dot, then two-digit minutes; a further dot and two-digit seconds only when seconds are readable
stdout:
7.52
